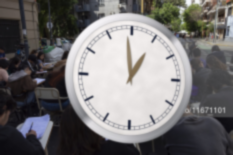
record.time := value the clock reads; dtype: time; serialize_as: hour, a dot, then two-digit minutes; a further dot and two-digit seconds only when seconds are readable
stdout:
12.59
